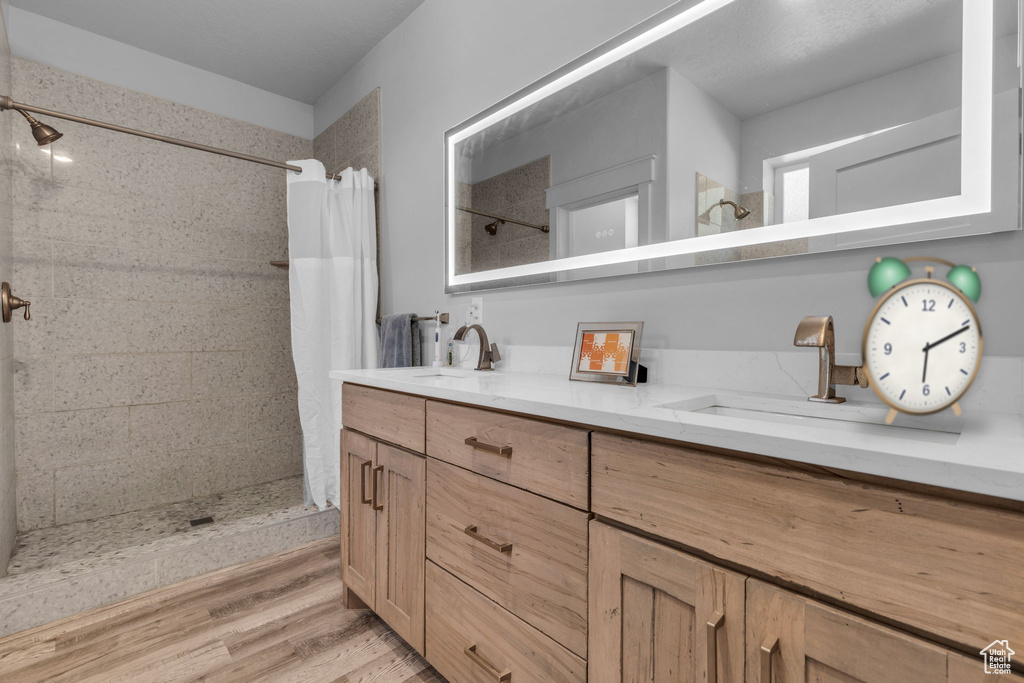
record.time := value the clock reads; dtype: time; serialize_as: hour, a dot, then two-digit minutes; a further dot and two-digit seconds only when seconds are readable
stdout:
6.11
